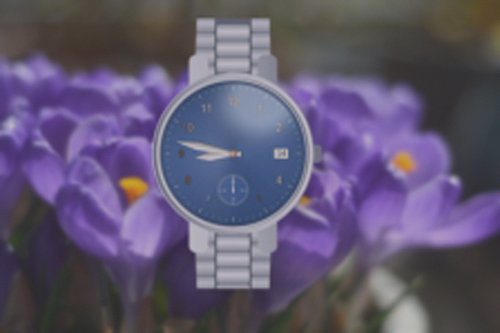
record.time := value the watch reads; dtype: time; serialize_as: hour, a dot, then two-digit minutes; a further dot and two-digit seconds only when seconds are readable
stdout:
8.47
